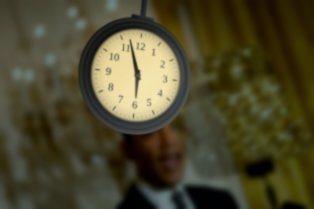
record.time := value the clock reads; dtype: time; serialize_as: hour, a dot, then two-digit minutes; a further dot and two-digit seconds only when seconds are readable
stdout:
5.57
